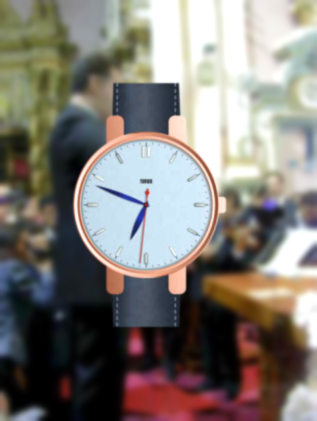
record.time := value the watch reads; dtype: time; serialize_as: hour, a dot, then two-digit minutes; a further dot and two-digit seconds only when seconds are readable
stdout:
6.48.31
